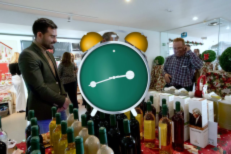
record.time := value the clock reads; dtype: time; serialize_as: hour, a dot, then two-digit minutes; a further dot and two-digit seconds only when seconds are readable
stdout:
2.42
